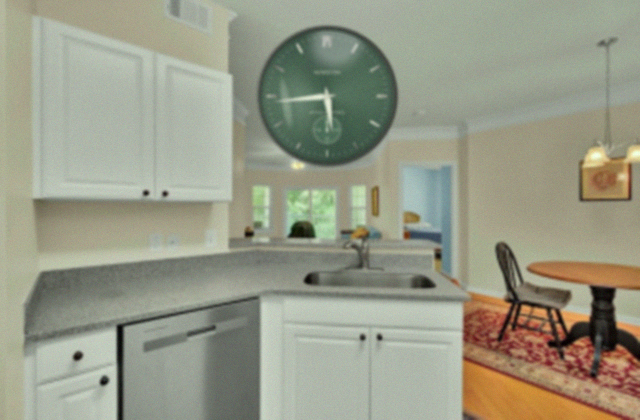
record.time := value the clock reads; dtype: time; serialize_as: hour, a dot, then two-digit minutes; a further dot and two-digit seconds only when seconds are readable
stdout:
5.44
